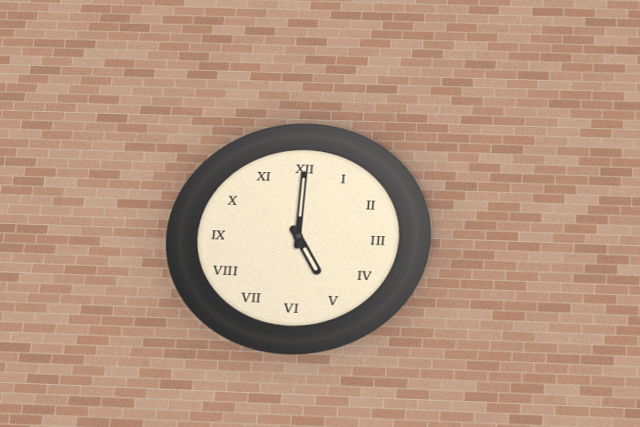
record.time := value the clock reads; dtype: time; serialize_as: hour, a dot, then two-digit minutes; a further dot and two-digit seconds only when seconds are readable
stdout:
5.00
